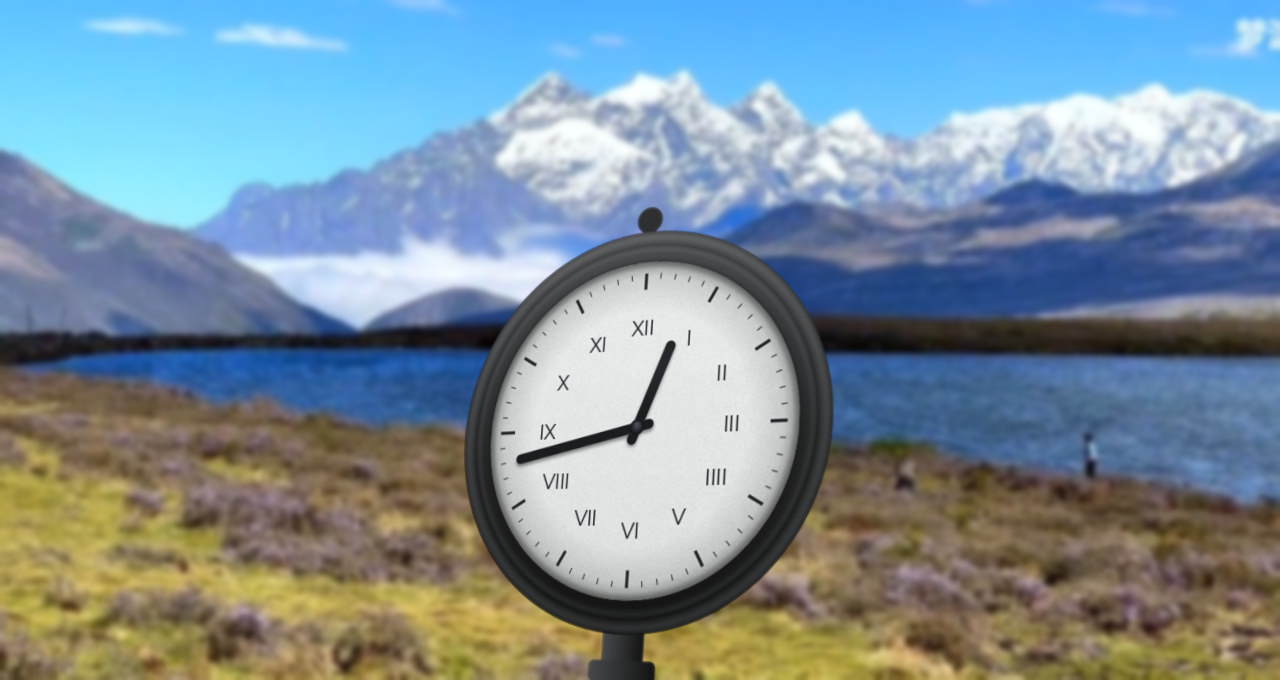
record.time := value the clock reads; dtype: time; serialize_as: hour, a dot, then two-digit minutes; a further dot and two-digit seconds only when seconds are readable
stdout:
12.43
